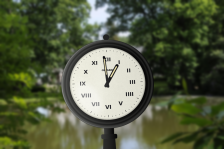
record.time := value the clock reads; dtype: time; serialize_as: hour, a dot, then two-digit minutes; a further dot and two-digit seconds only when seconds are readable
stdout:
12.59
